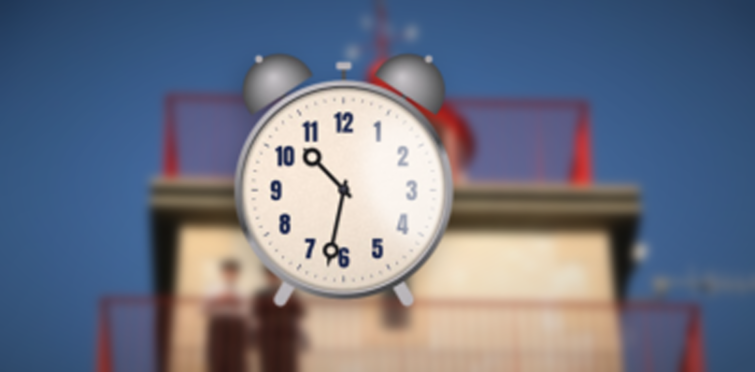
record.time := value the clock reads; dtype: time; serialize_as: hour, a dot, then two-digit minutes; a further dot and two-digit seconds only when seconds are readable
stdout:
10.32
